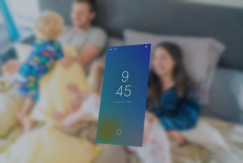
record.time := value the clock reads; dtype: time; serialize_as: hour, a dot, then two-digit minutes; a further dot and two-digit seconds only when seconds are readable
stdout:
9.45
